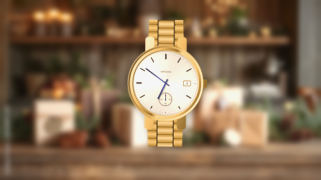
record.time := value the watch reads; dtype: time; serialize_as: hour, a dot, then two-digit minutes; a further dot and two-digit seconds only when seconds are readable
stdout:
6.51
